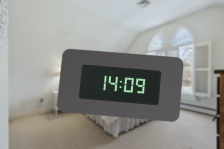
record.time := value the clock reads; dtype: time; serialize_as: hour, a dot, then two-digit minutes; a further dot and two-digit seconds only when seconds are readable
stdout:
14.09
